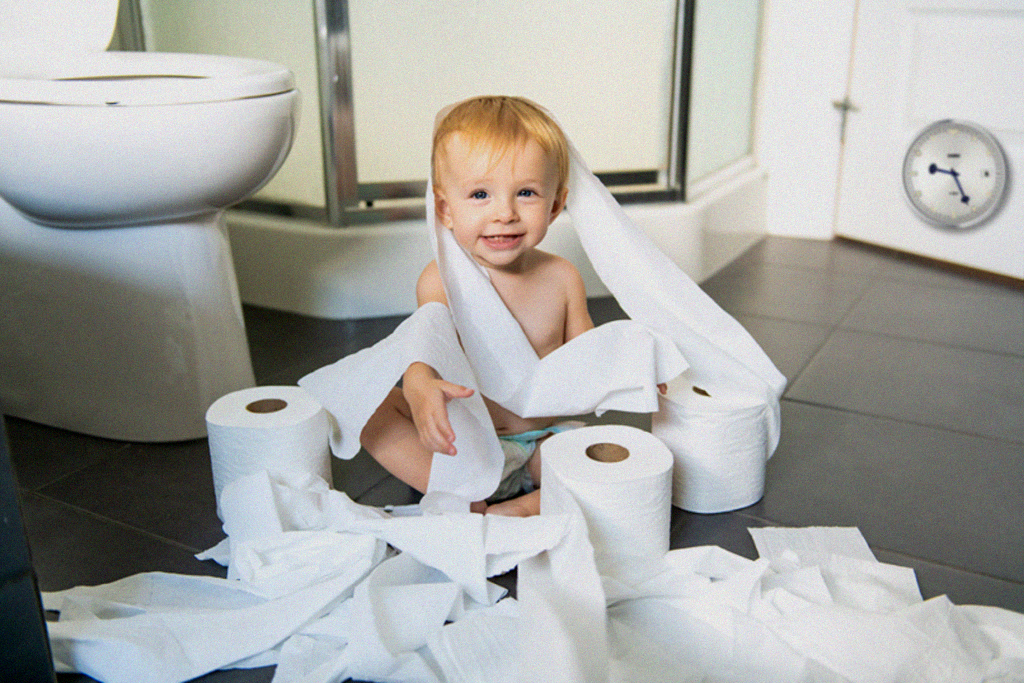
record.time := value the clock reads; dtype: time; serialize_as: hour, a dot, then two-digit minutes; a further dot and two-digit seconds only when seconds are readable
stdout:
9.26
